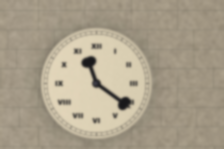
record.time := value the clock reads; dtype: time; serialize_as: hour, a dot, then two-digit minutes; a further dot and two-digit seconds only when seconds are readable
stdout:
11.21
